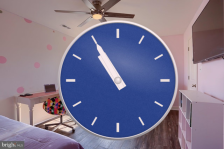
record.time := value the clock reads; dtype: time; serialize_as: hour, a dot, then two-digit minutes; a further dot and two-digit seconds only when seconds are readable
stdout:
10.55
